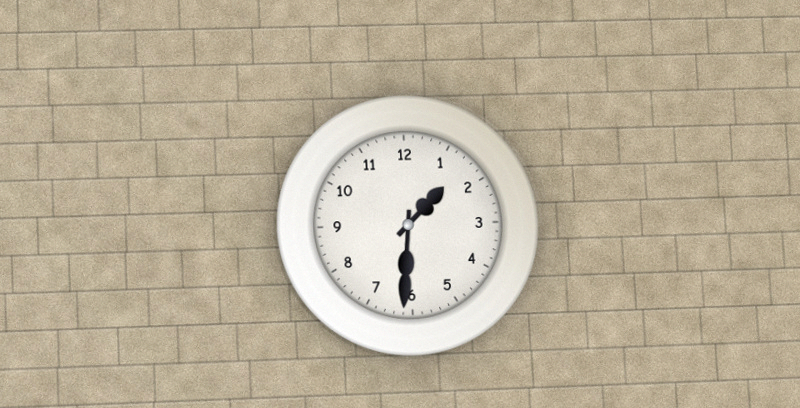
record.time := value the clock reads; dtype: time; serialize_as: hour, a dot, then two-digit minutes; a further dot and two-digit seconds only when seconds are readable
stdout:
1.31
